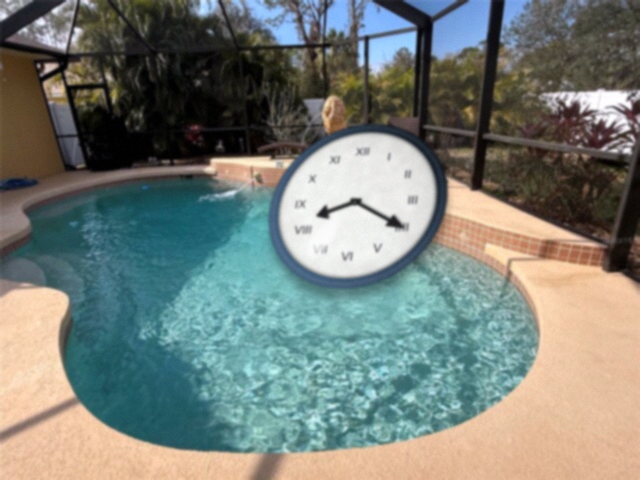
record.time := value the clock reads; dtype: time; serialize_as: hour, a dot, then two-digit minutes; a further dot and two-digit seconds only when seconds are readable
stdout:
8.20
